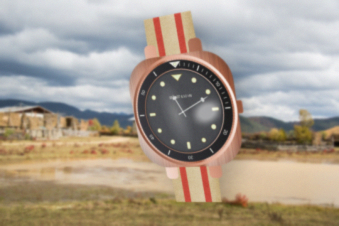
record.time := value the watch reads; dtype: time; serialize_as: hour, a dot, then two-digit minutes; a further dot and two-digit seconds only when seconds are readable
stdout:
11.11
